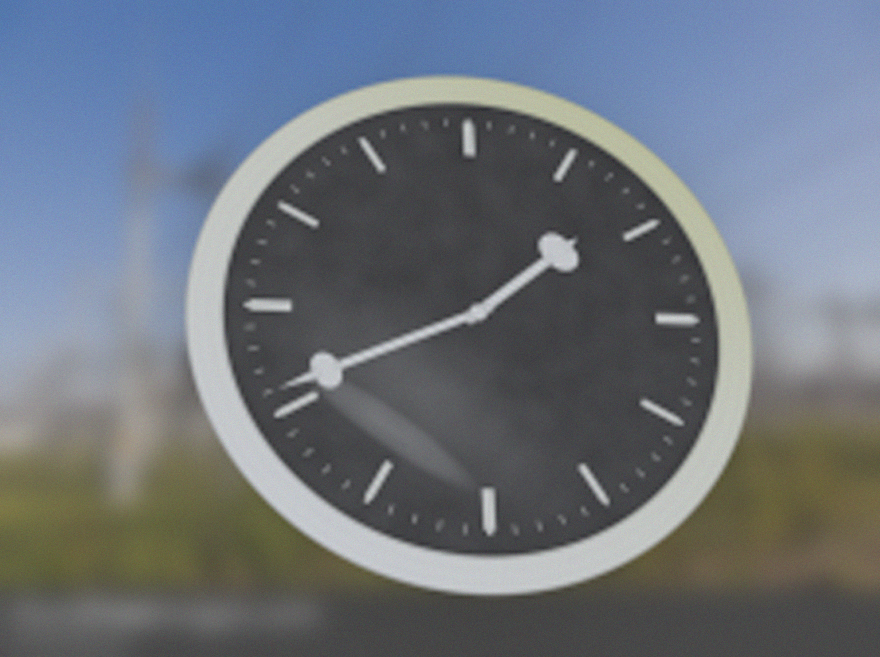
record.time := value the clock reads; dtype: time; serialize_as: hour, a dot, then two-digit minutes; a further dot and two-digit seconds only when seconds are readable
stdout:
1.41
